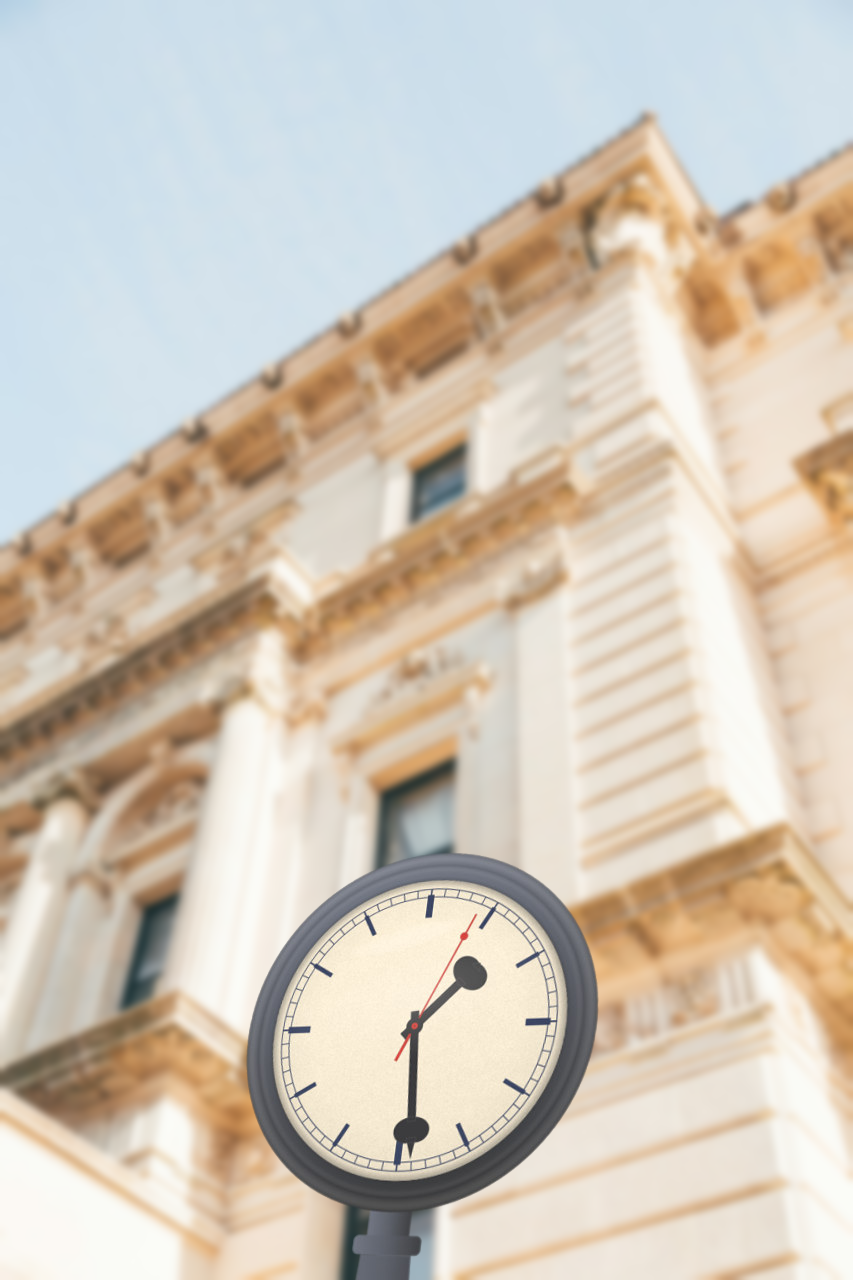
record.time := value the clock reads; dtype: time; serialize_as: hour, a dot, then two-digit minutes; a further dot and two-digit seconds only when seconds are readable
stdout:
1.29.04
